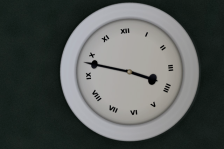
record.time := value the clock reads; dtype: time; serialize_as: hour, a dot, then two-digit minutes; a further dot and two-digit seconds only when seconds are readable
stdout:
3.48
